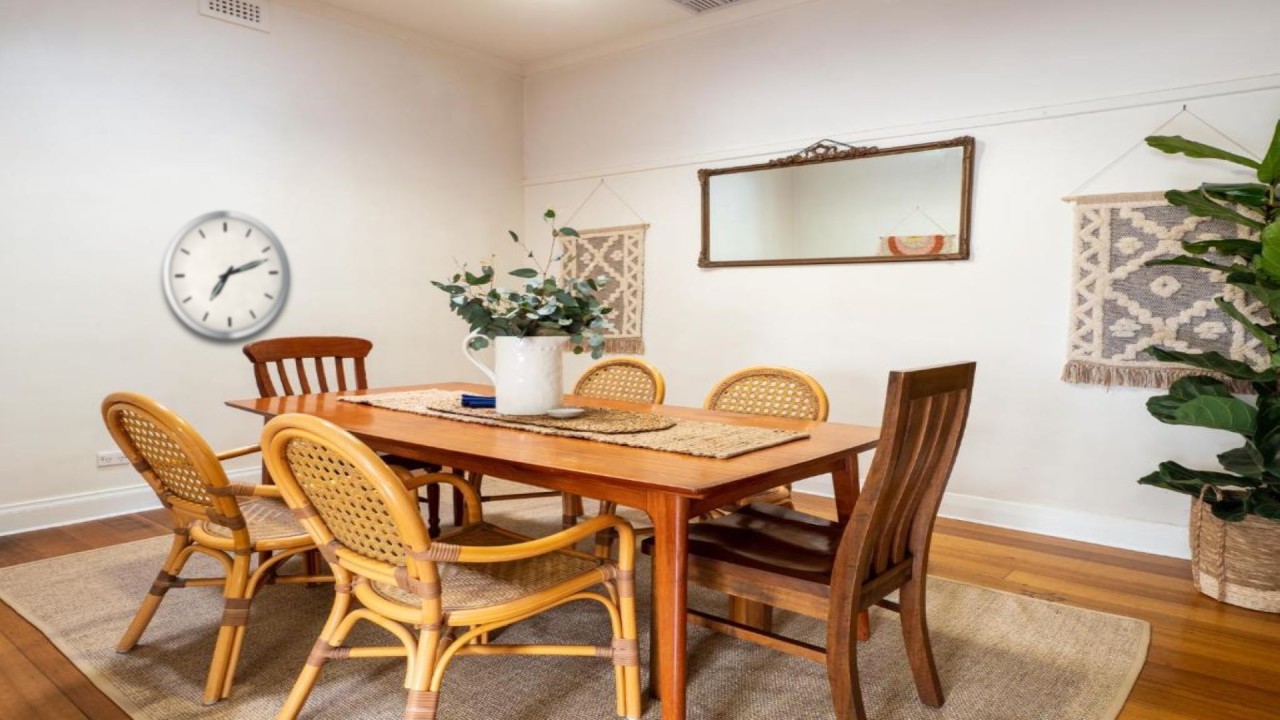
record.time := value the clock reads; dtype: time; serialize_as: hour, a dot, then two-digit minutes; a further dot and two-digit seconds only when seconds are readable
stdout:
7.12
